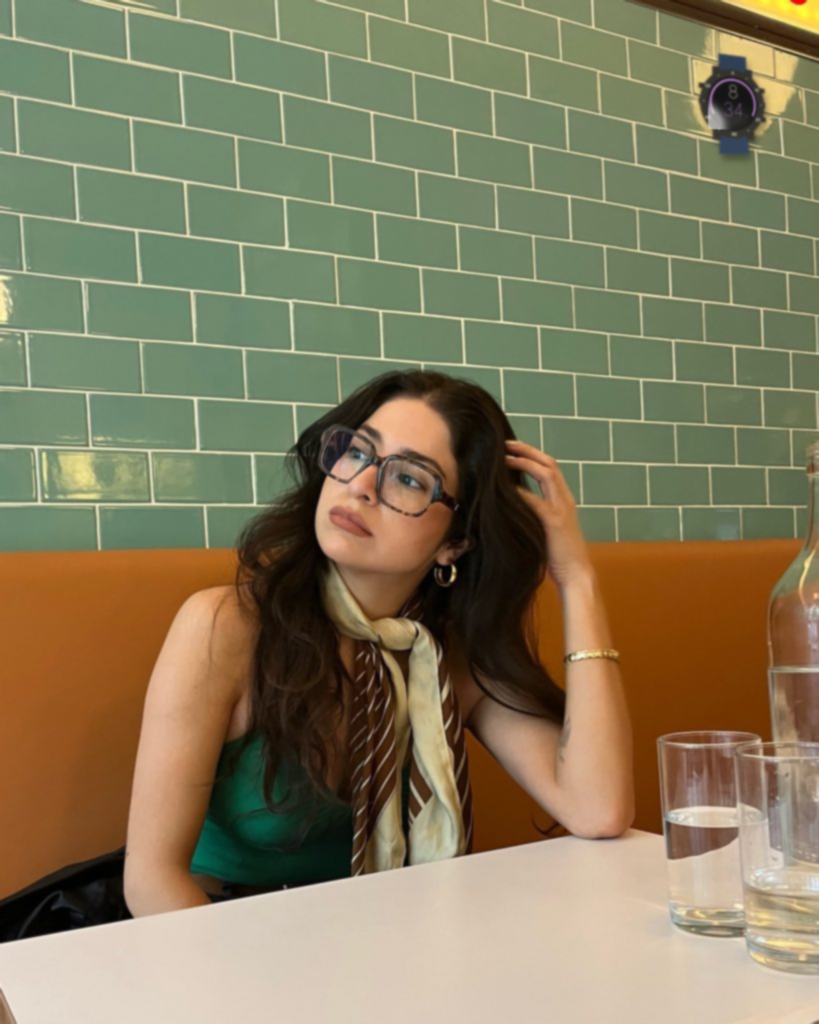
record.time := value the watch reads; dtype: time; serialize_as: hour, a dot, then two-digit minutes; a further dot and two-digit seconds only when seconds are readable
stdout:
8.34
